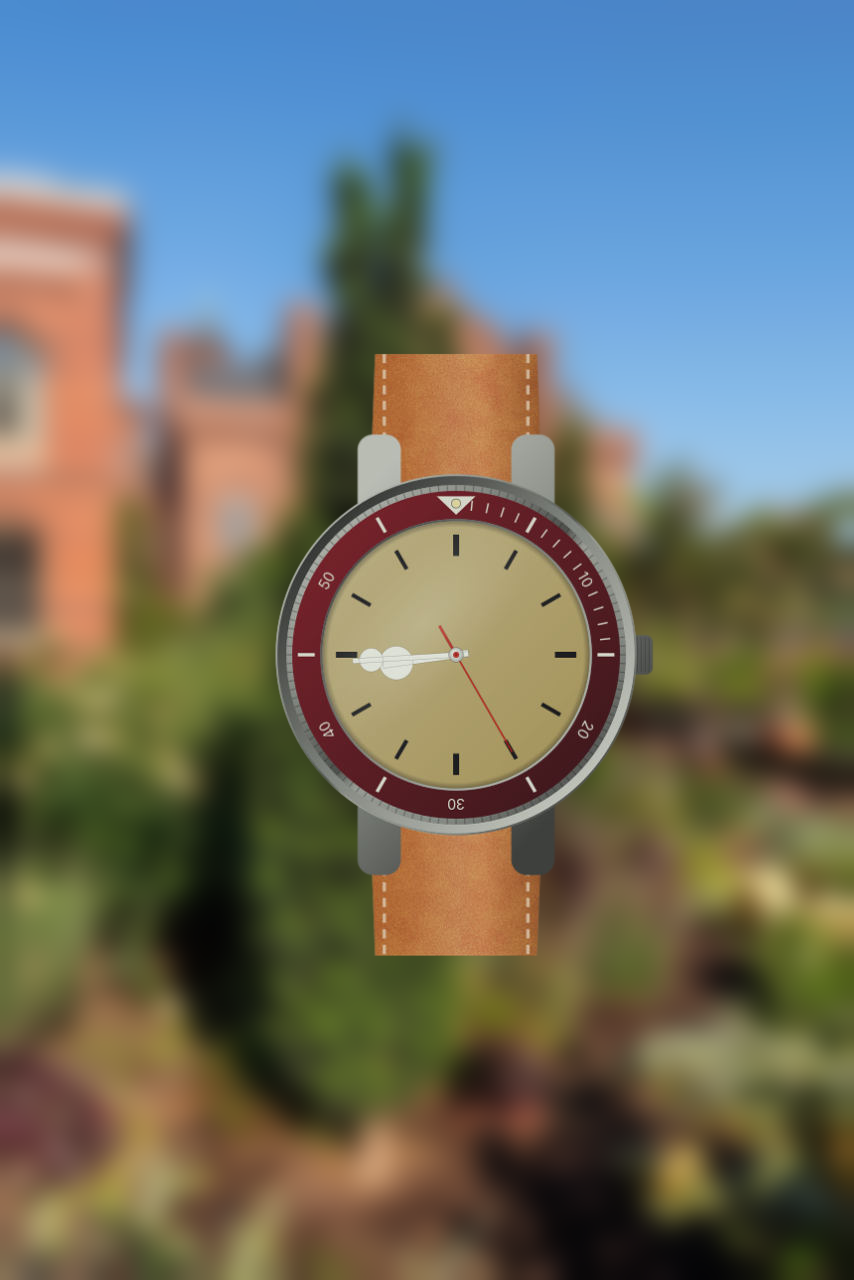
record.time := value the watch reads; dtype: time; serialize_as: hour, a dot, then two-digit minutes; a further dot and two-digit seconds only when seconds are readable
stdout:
8.44.25
